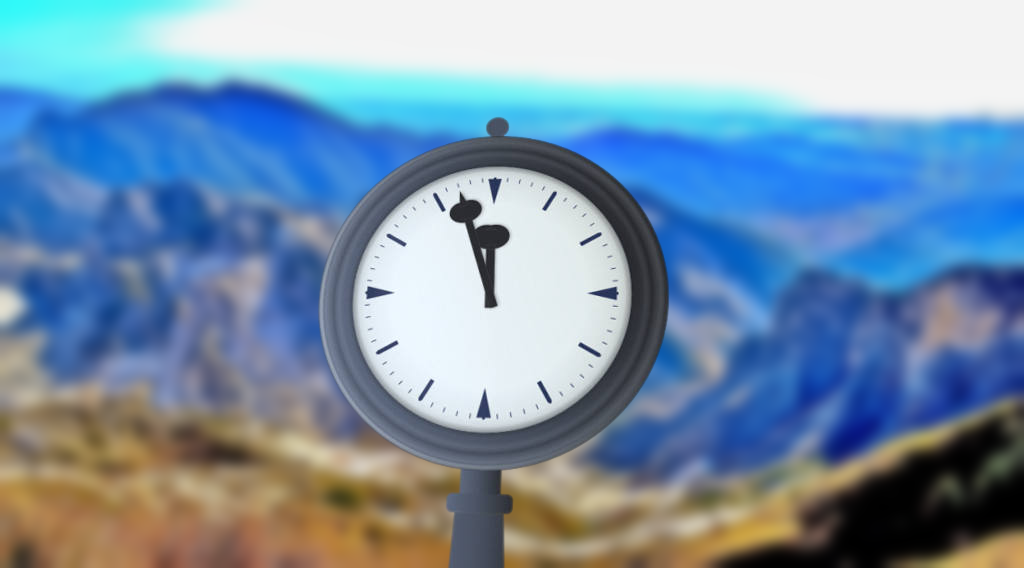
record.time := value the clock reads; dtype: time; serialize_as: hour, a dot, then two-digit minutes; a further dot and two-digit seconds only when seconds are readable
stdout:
11.57
